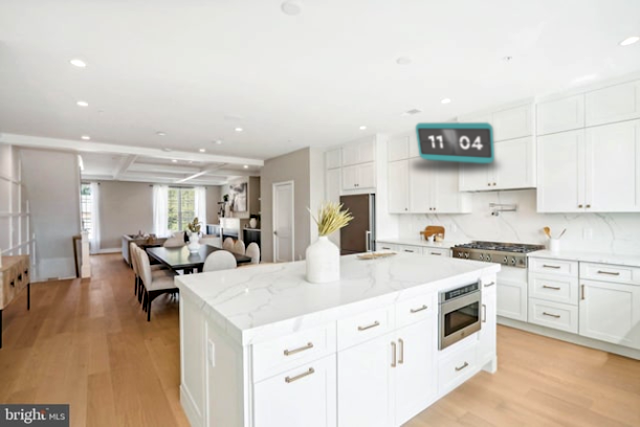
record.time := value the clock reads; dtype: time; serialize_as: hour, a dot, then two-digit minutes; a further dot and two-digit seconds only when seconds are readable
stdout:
11.04
